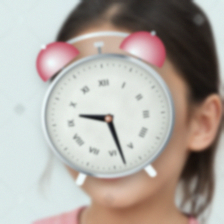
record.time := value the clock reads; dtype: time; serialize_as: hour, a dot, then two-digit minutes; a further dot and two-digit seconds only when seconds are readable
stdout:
9.28
